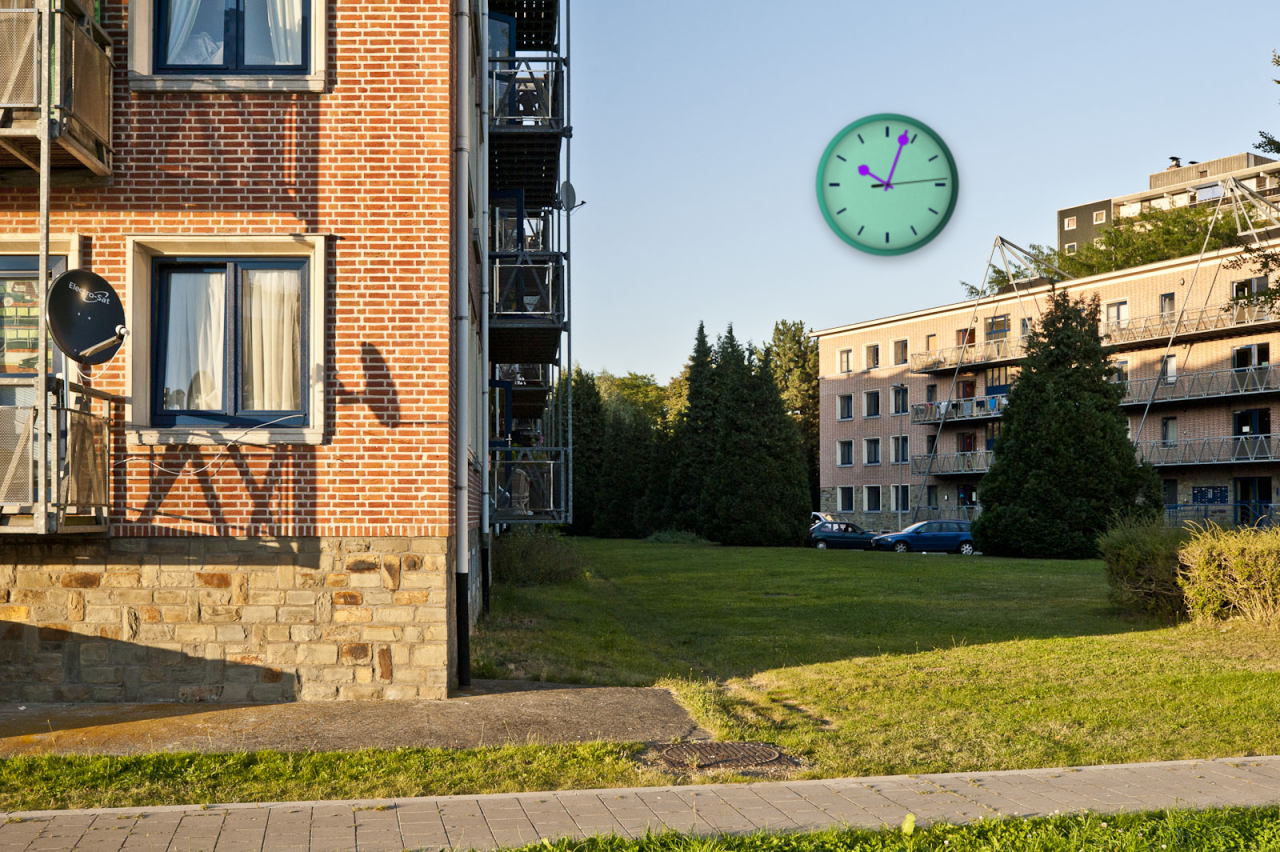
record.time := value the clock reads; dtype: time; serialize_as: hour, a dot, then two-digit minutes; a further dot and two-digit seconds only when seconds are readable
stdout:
10.03.14
